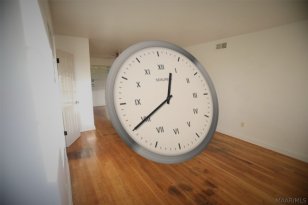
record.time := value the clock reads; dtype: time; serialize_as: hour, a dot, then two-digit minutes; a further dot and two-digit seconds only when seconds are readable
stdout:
12.40
